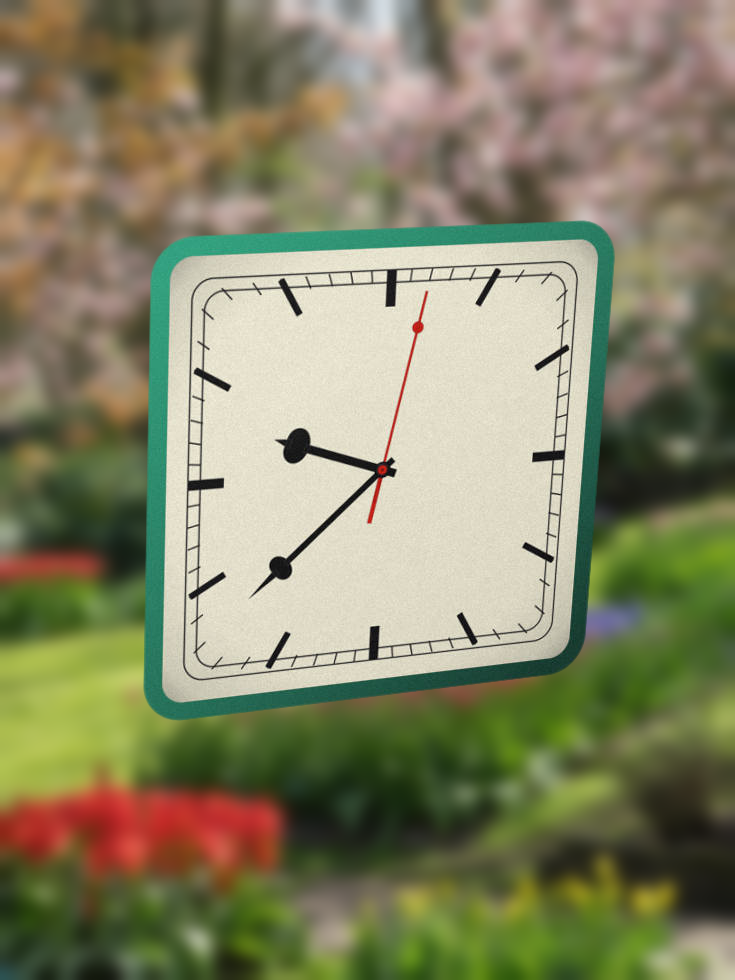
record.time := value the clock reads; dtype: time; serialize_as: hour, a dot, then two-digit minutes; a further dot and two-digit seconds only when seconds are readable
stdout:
9.38.02
